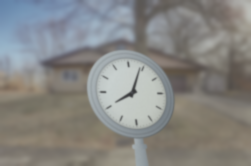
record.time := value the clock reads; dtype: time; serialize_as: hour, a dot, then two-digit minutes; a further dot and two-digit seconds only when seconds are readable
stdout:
8.04
